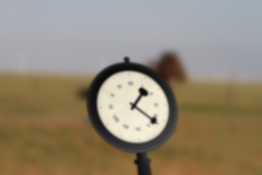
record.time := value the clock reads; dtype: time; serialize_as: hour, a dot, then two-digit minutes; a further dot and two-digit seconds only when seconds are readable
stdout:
1.22
